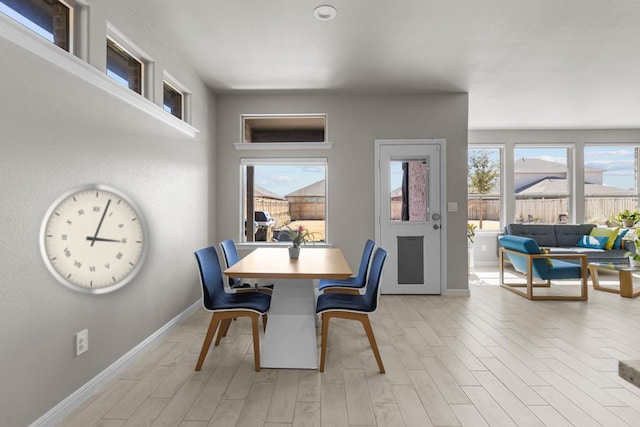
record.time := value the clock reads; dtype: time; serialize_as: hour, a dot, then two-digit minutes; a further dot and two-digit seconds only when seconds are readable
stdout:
3.03
